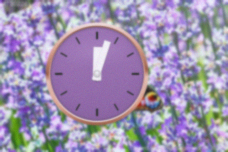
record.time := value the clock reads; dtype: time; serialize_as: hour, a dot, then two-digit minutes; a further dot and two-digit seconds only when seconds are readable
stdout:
12.03
